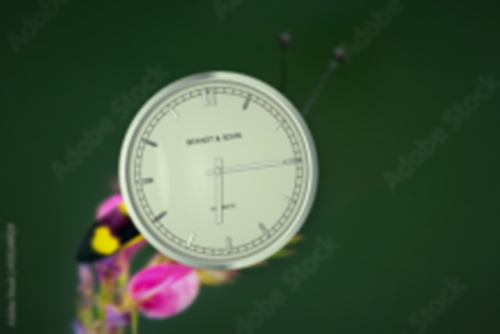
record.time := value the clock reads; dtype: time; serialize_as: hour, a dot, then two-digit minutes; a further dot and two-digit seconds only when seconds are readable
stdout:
6.15
